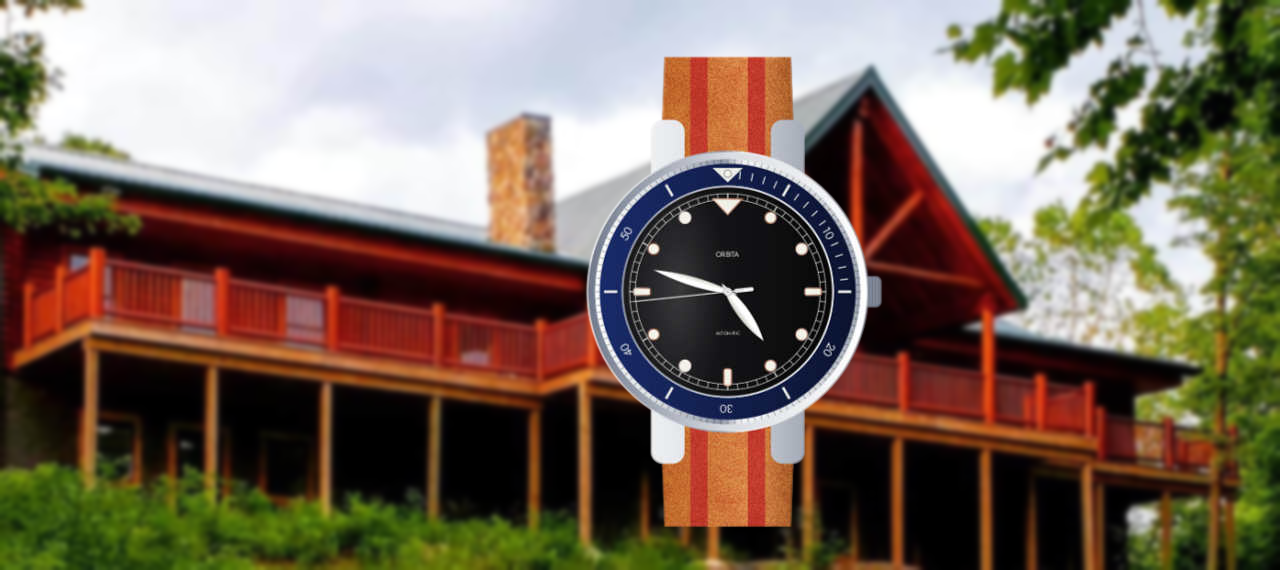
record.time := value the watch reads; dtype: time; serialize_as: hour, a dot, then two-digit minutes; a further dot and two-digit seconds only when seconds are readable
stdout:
4.47.44
